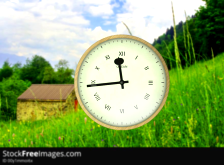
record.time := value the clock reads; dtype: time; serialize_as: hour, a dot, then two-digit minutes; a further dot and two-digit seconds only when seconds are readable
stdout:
11.44
